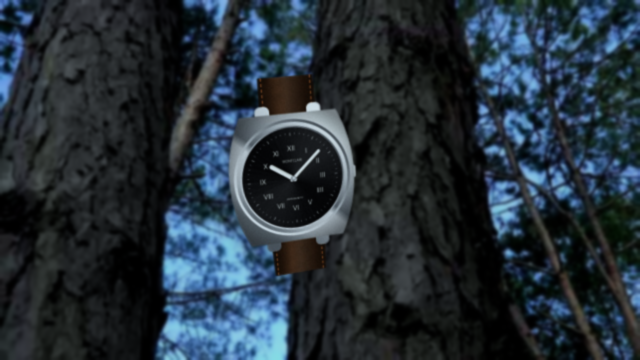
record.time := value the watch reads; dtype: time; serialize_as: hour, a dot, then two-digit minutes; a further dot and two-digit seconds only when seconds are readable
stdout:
10.08
